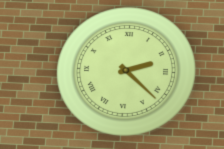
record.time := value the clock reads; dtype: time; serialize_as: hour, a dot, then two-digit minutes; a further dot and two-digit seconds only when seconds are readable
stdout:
2.22
